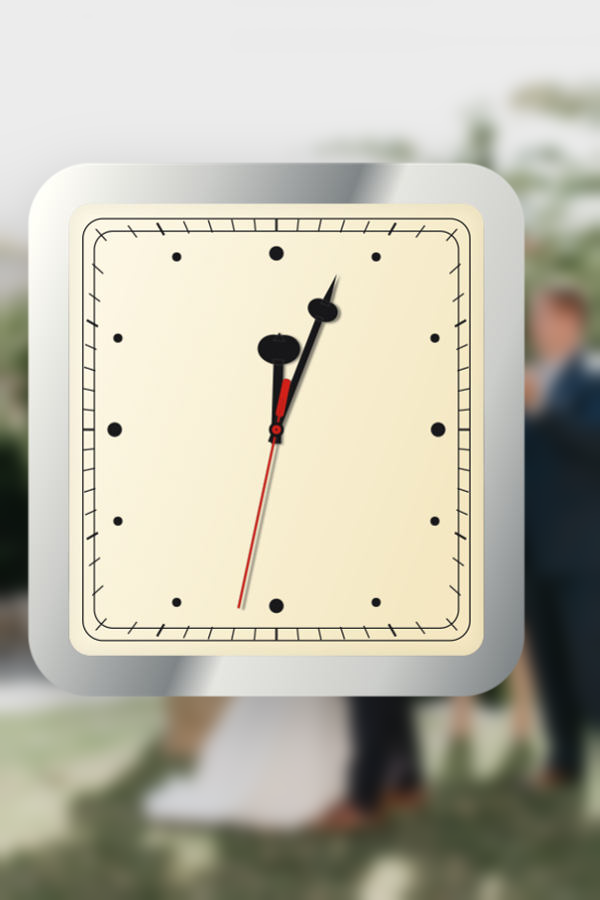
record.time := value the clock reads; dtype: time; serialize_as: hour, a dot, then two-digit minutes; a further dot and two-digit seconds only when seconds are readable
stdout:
12.03.32
